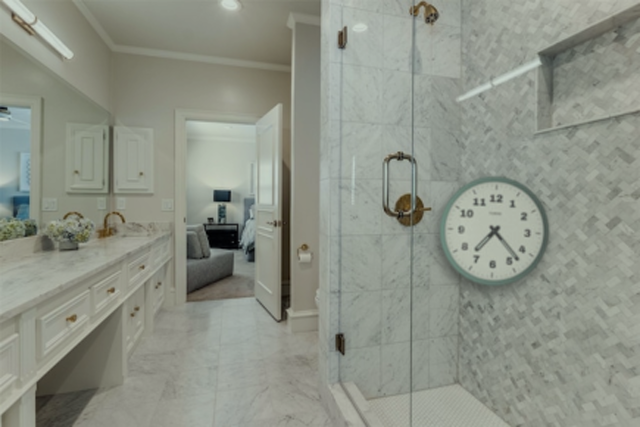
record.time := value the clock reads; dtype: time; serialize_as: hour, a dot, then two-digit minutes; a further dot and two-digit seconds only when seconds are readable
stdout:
7.23
